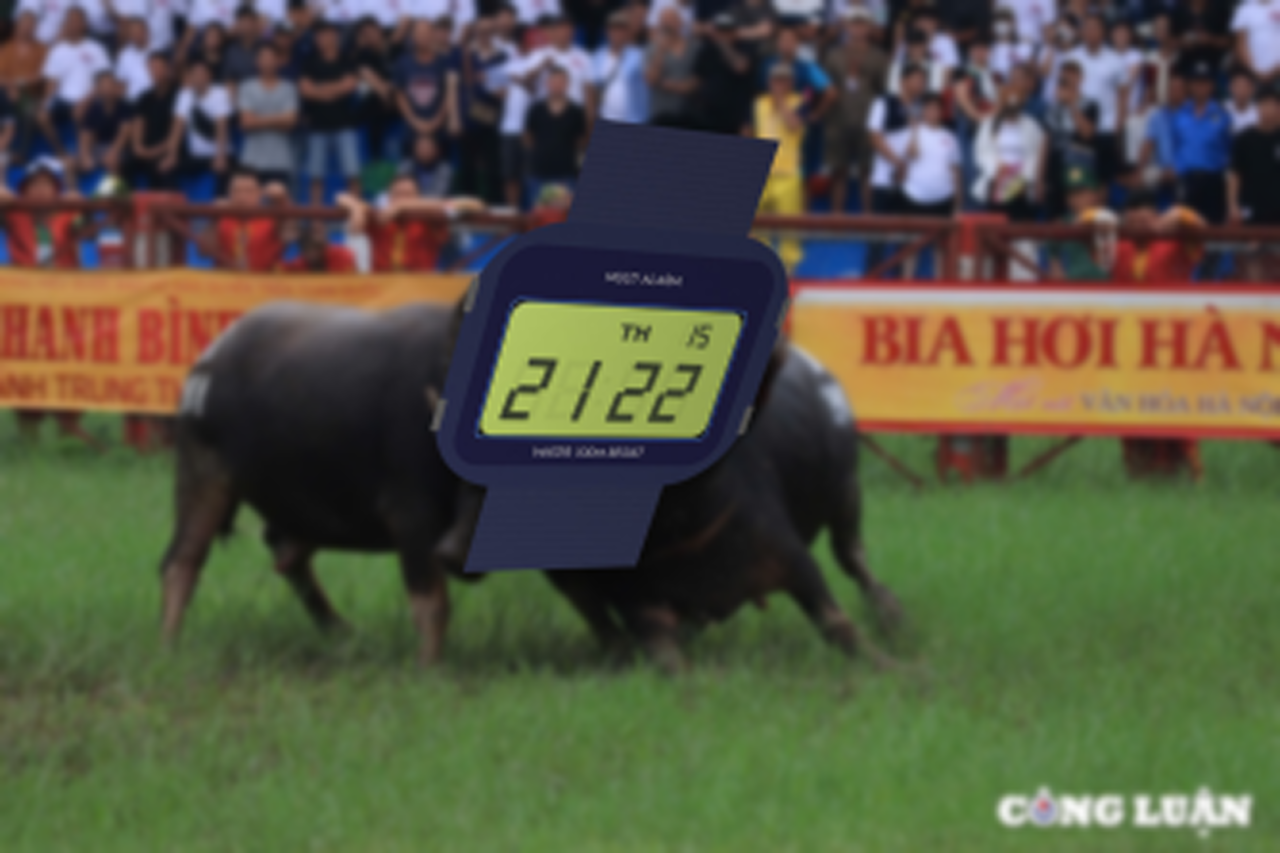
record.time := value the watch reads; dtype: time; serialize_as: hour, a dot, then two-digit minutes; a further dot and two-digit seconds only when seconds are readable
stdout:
21.22
